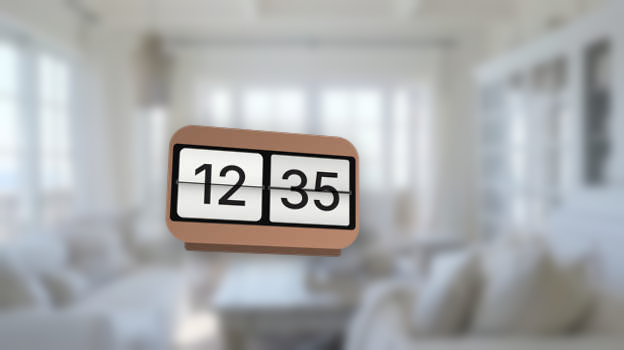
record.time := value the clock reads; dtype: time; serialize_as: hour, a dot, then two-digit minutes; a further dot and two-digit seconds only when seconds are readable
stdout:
12.35
